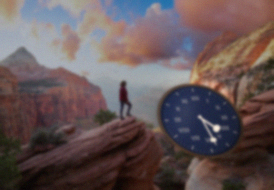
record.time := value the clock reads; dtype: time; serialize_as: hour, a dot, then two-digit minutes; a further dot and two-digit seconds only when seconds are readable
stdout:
4.28
